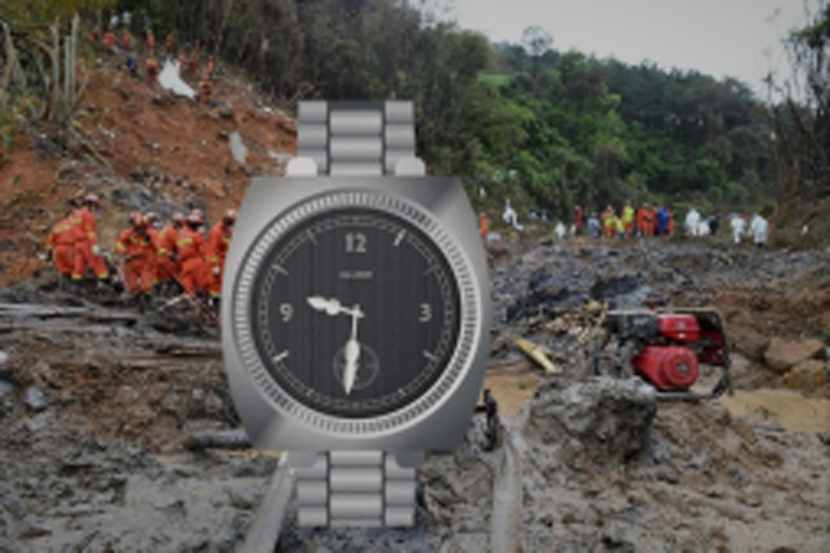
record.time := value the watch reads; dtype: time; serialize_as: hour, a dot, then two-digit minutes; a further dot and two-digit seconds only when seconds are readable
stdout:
9.31
